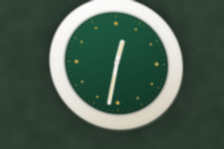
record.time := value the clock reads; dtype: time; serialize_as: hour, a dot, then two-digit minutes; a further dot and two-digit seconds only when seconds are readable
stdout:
12.32
